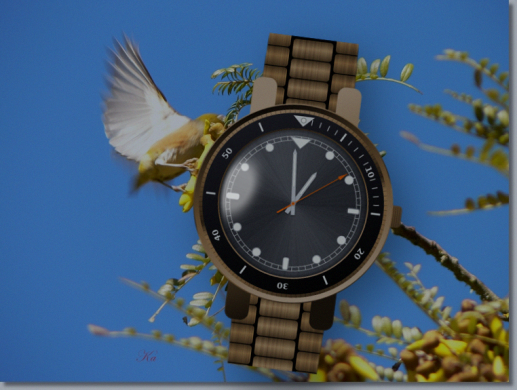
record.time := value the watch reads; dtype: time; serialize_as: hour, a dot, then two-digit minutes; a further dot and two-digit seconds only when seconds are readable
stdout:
12.59.09
